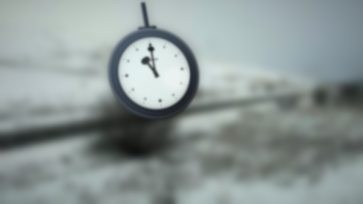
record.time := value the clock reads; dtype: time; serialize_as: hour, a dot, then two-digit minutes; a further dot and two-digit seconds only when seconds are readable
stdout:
11.00
